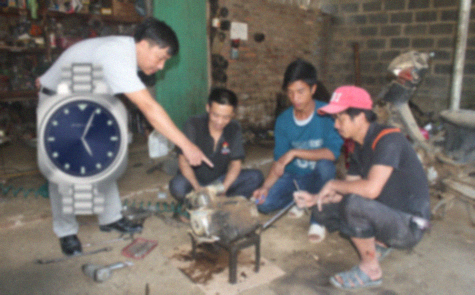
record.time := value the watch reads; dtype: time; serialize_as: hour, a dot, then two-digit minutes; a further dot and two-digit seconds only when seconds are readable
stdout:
5.04
